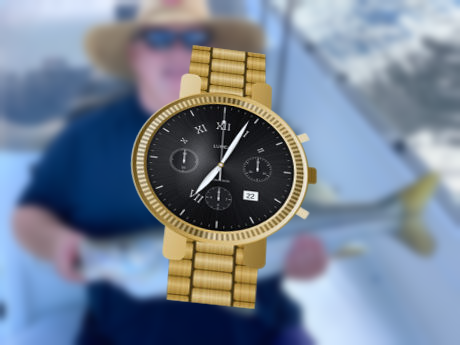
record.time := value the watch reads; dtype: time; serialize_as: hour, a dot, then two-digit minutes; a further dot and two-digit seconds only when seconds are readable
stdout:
7.04
